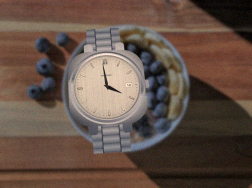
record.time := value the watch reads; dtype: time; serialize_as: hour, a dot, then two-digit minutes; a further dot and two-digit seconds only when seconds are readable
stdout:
3.59
